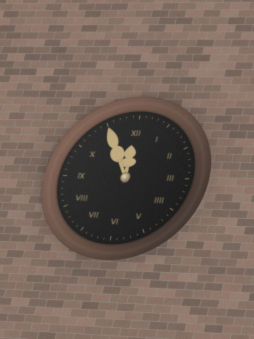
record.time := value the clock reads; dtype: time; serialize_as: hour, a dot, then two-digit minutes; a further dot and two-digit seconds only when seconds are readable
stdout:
11.55
